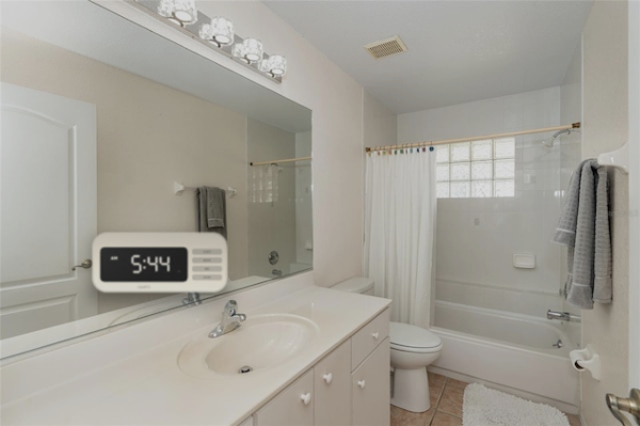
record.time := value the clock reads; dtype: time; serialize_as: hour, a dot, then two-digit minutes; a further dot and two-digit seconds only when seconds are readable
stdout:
5.44
